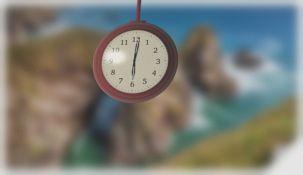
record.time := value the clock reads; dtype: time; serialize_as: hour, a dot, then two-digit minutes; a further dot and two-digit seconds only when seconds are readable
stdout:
6.01
